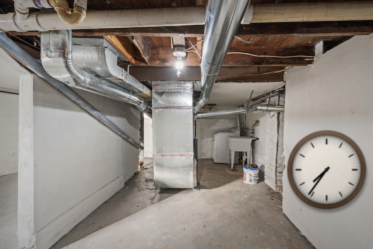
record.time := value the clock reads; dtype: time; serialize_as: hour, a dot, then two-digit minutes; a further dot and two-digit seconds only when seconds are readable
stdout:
7.36
